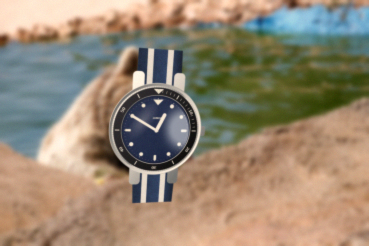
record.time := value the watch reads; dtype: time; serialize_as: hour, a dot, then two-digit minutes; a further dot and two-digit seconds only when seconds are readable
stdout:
12.50
